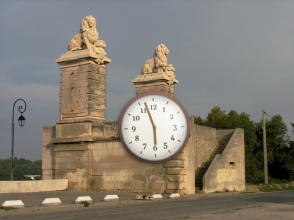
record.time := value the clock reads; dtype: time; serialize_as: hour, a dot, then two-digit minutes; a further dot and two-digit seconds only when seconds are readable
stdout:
5.57
